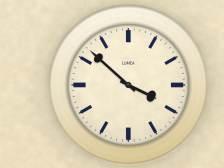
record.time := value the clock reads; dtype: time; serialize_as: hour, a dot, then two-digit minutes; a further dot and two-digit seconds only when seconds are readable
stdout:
3.52
